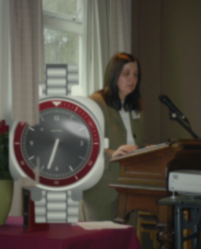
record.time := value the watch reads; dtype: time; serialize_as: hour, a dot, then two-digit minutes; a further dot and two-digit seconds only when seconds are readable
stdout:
6.33
